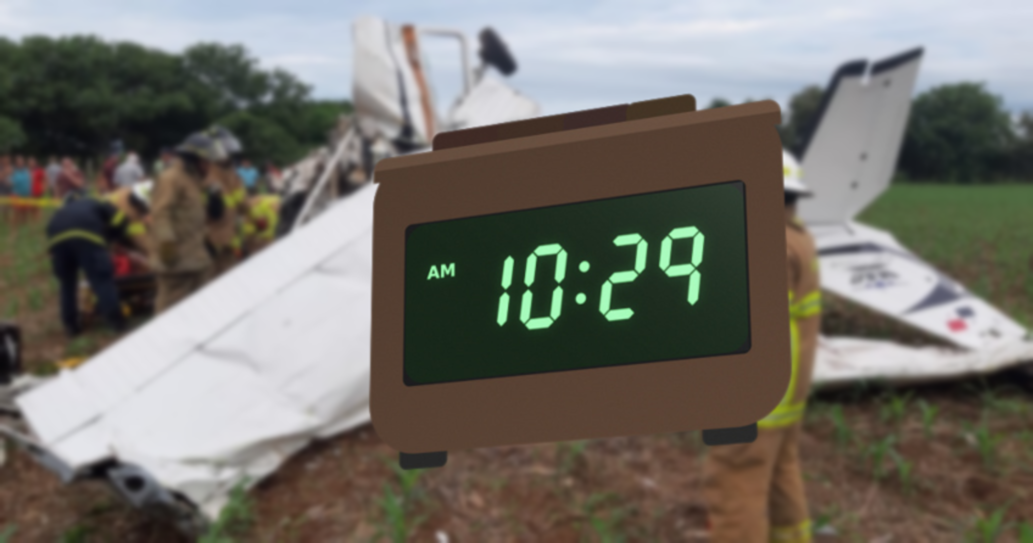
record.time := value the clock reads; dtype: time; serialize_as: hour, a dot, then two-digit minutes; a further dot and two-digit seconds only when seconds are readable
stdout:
10.29
